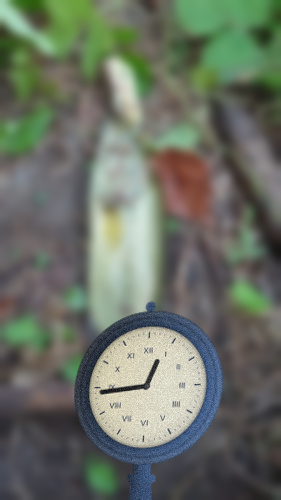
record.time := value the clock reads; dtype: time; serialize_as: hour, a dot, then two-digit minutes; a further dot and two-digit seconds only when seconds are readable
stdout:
12.44
